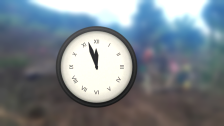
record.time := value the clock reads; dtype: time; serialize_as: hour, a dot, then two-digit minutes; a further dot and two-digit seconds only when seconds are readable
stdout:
11.57
